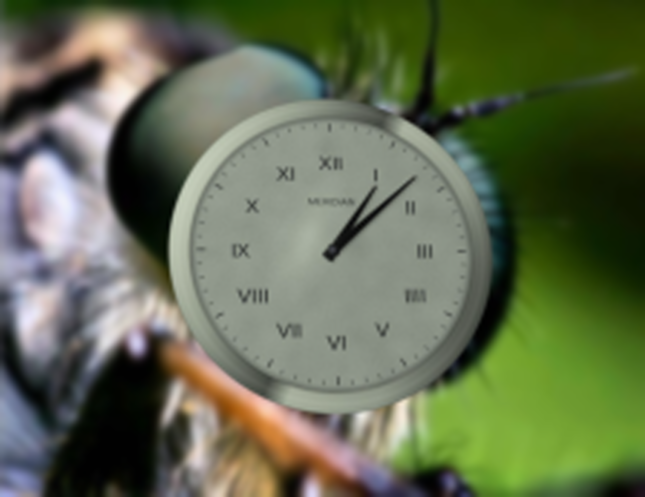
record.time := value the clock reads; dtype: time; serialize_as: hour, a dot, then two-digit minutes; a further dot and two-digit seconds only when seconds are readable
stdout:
1.08
